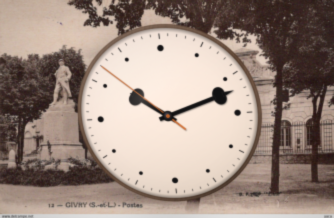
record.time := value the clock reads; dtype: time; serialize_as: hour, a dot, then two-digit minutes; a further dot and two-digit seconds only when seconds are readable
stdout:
10.11.52
